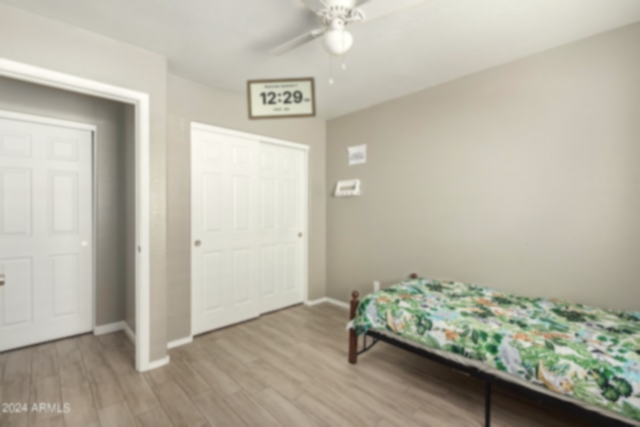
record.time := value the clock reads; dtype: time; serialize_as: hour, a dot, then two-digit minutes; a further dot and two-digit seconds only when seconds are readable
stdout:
12.29
